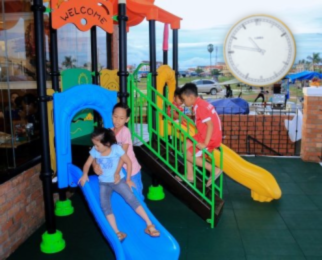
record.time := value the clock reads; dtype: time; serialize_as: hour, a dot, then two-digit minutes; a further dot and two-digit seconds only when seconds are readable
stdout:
10.47
